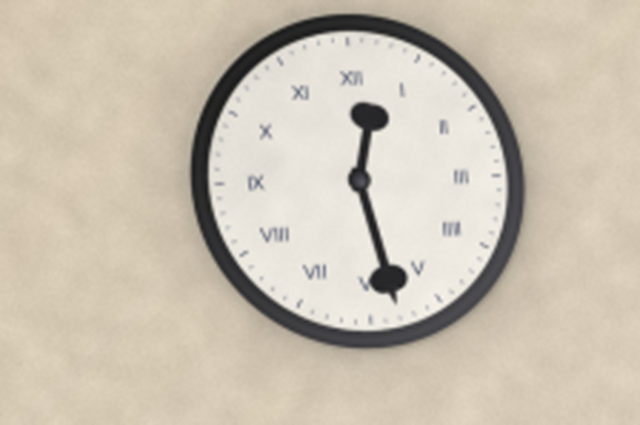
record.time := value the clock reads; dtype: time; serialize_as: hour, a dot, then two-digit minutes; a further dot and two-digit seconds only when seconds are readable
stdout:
12.28
